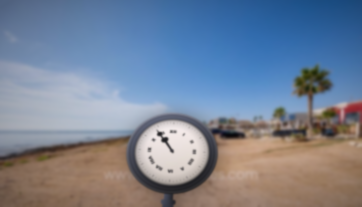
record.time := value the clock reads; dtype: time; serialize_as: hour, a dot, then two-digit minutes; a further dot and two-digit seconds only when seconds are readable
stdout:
10.54
